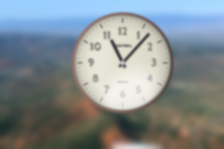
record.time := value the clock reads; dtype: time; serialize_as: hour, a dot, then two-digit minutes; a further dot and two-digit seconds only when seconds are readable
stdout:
11.07
